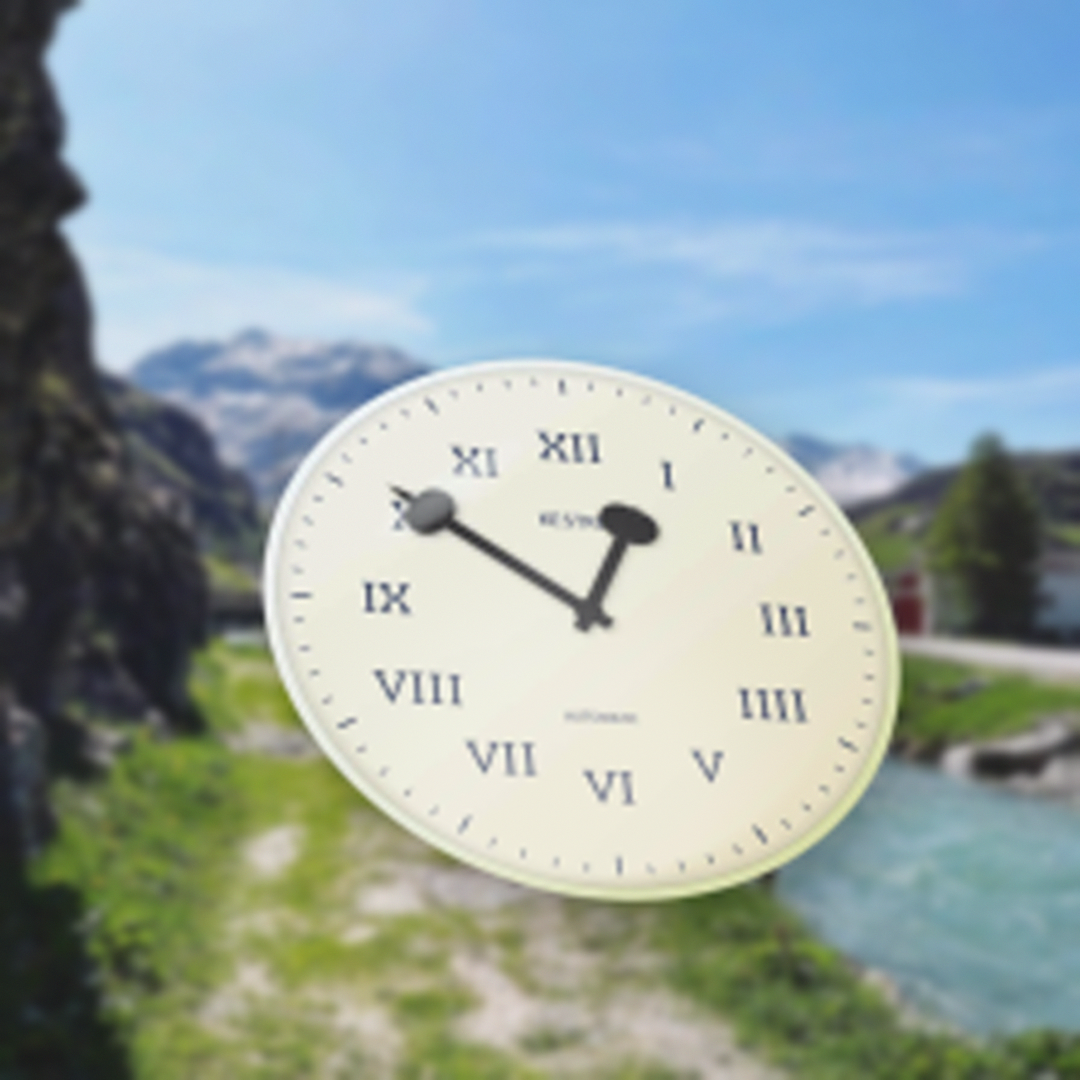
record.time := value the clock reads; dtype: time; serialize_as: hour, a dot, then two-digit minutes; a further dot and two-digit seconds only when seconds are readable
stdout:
12.51
